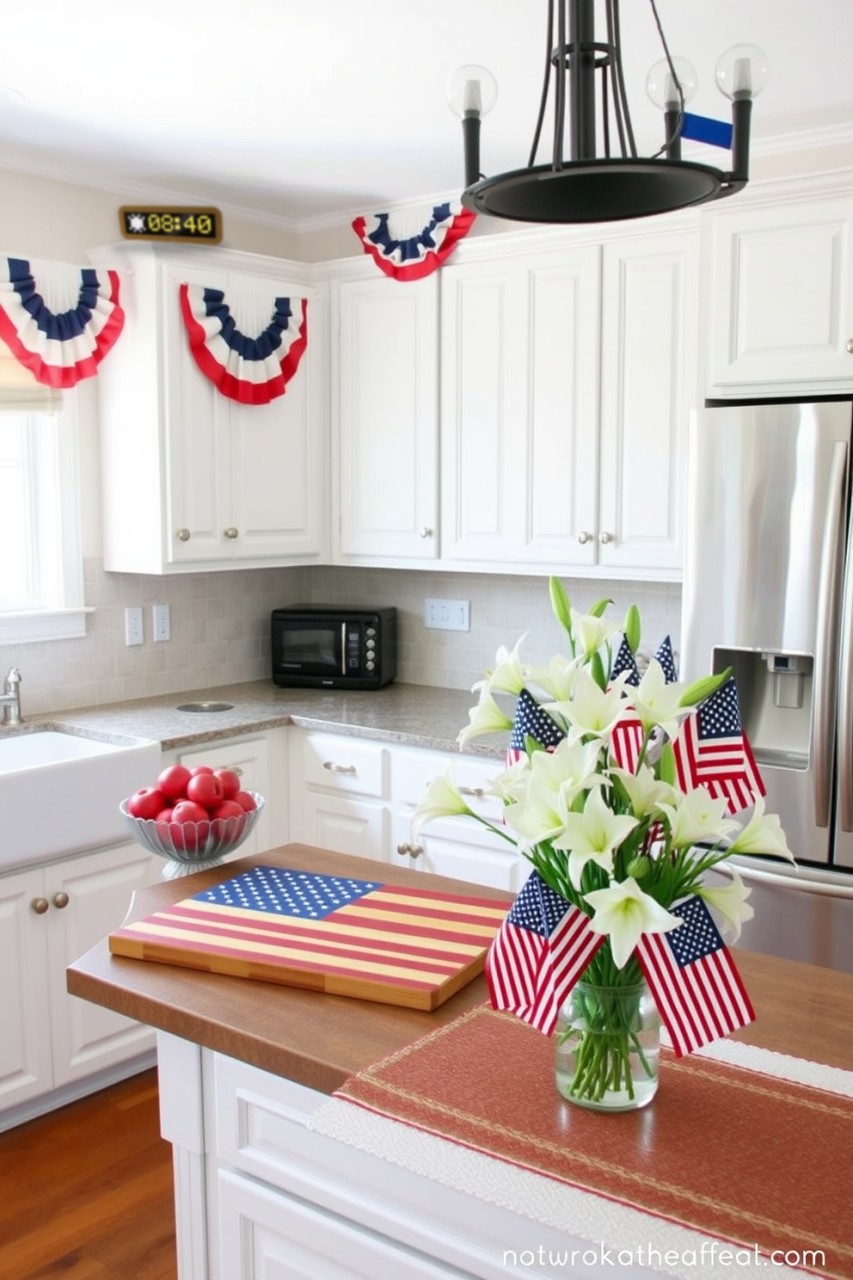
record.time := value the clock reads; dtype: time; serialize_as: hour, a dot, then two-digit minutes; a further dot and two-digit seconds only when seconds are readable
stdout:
8.40
